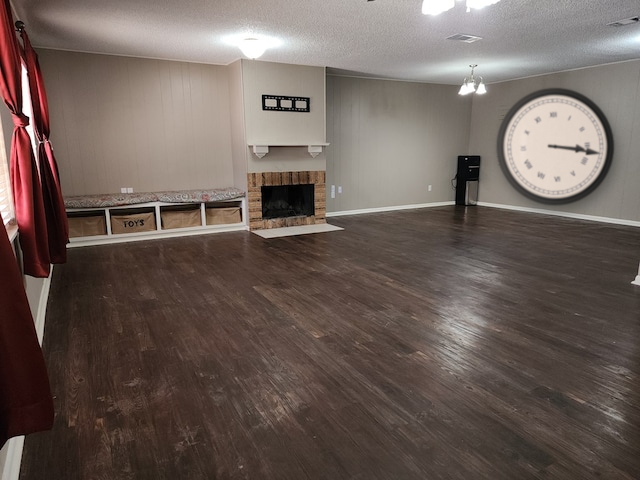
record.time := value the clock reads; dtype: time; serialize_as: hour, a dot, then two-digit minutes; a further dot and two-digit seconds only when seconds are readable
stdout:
3.17
